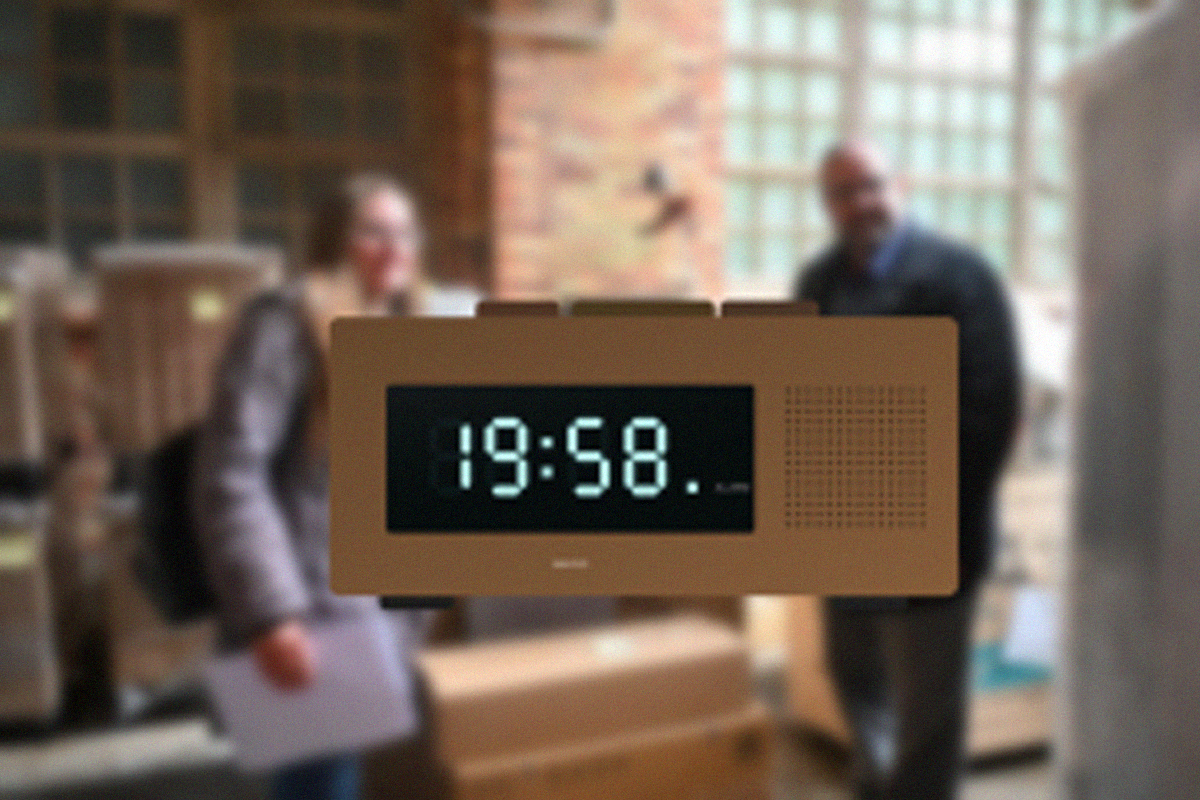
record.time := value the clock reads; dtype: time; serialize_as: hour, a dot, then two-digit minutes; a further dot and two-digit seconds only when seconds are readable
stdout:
19.58
